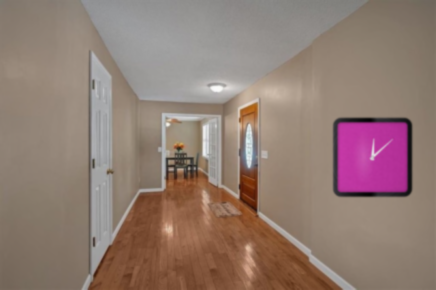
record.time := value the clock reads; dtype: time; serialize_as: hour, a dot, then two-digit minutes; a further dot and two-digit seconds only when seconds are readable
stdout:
12.08
